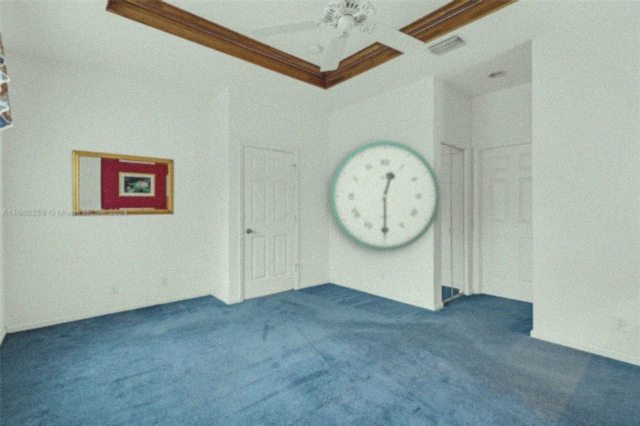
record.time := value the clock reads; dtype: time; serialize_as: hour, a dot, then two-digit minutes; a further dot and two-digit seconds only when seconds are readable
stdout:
12.30
